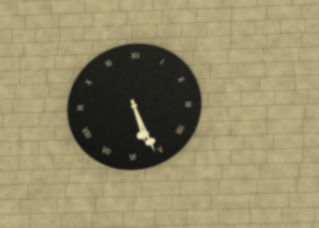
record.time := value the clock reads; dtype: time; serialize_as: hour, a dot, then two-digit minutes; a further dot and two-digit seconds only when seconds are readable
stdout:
5.26
